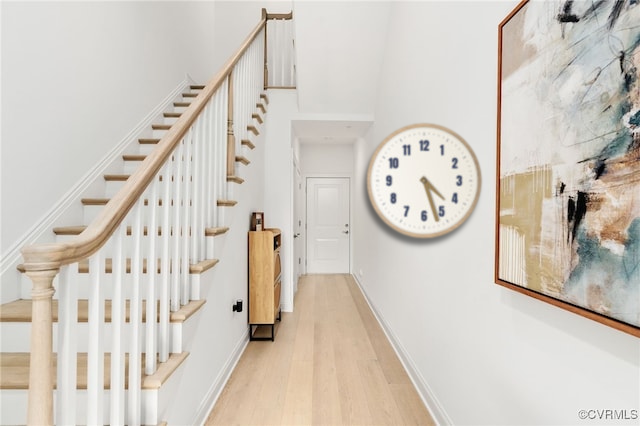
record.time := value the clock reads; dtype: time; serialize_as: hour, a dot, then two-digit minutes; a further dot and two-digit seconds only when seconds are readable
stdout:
4.27
